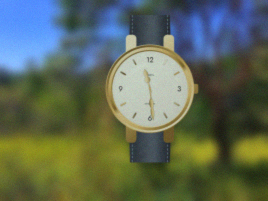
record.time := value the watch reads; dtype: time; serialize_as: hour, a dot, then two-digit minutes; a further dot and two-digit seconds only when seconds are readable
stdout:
11.29
